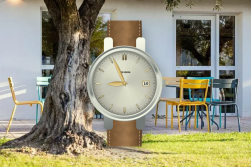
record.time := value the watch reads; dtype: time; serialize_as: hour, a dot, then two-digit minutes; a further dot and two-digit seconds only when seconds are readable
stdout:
8.56
